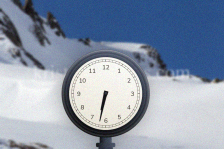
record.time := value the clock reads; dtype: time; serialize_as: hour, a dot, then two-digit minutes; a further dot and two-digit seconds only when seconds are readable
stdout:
6.32
